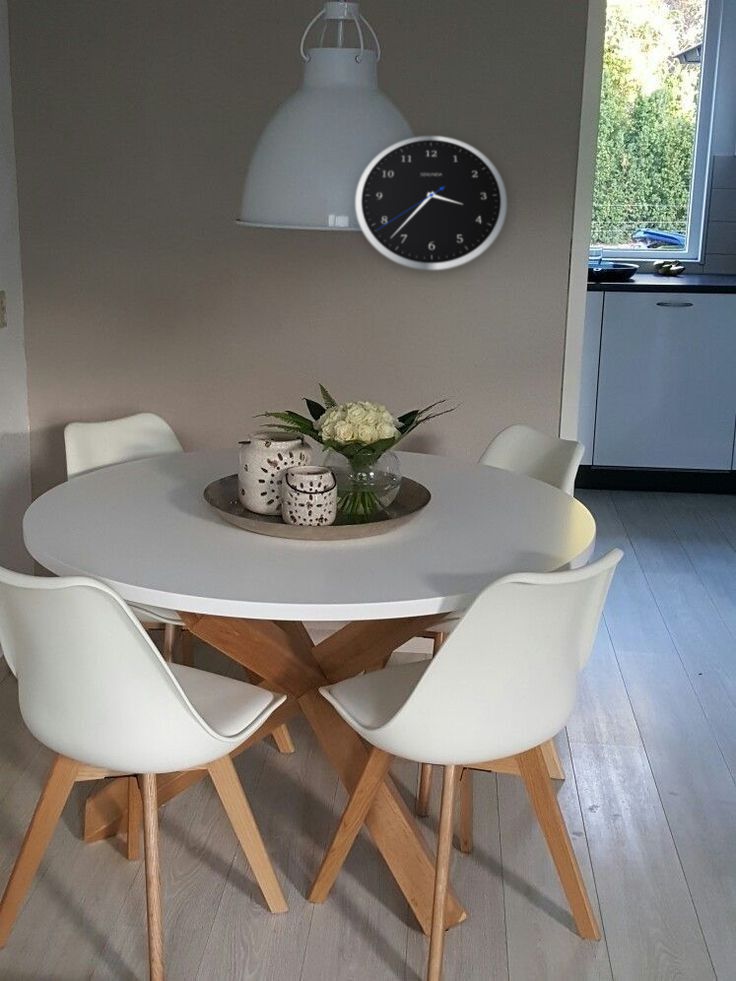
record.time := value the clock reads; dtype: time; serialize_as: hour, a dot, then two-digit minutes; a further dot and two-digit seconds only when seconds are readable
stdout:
3.36.39
